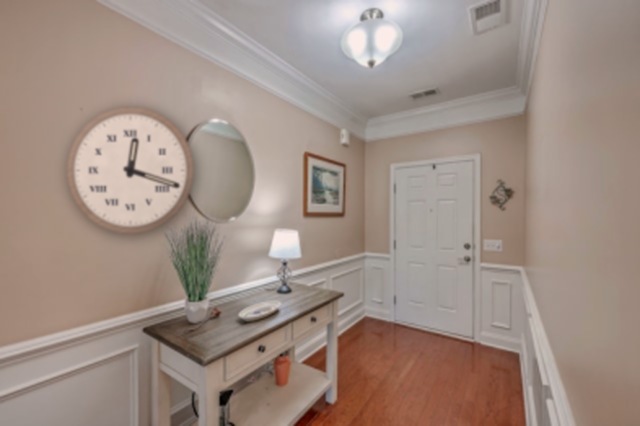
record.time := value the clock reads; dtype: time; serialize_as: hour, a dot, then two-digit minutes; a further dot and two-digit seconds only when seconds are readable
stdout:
12.18
